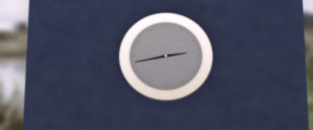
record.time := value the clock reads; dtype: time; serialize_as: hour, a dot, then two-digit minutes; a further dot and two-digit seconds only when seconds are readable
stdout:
2.43
